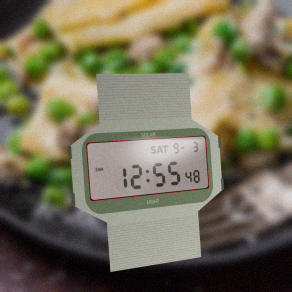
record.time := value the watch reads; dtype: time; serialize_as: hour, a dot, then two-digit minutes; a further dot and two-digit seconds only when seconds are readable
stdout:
12.55.48
